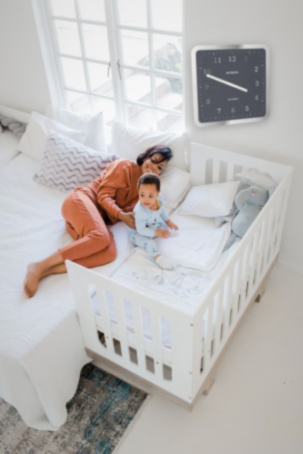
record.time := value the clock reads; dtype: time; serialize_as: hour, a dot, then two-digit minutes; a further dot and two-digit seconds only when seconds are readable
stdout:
3.49
